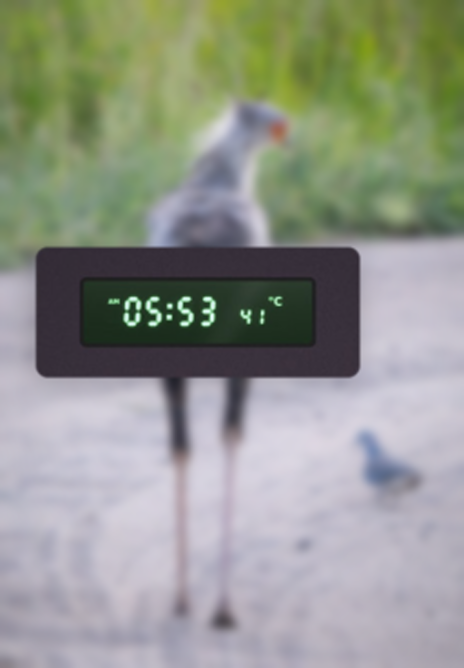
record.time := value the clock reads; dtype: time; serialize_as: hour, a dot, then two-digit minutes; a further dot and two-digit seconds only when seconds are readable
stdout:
5.53
